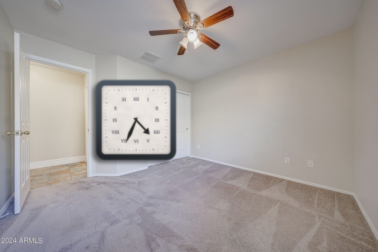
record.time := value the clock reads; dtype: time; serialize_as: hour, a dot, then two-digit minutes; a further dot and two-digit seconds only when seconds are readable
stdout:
4.34
